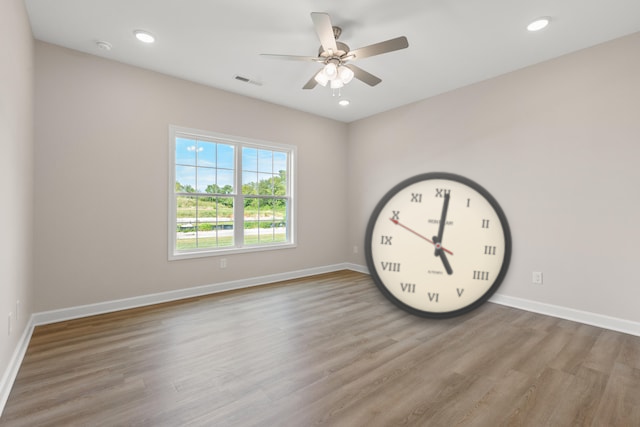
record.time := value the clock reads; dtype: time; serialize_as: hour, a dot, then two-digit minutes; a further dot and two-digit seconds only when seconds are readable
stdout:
5.00.49
